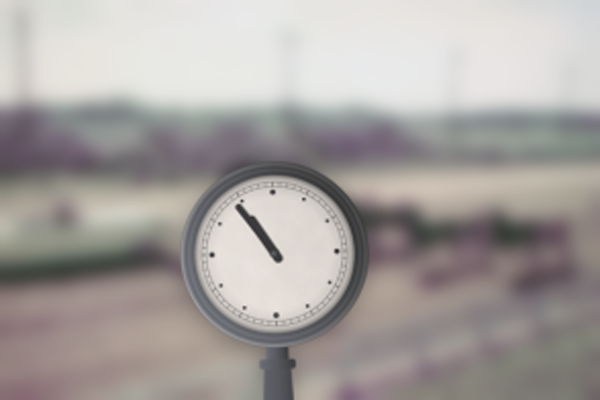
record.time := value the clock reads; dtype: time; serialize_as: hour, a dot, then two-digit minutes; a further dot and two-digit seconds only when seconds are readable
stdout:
10.54
